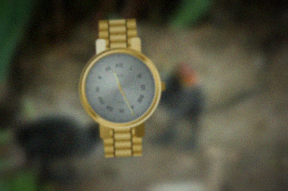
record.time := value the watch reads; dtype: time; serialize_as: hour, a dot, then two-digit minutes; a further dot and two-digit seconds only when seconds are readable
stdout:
11.26
